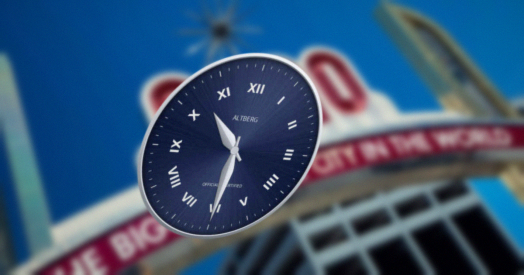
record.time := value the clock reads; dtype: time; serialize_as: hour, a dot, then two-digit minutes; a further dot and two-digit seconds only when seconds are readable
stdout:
10.30
